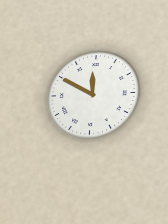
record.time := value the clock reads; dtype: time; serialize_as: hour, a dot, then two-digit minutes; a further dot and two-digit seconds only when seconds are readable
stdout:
11.50
